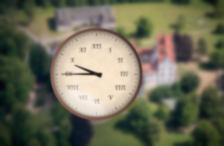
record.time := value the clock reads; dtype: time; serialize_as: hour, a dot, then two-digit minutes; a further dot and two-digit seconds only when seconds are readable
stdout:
9.45
